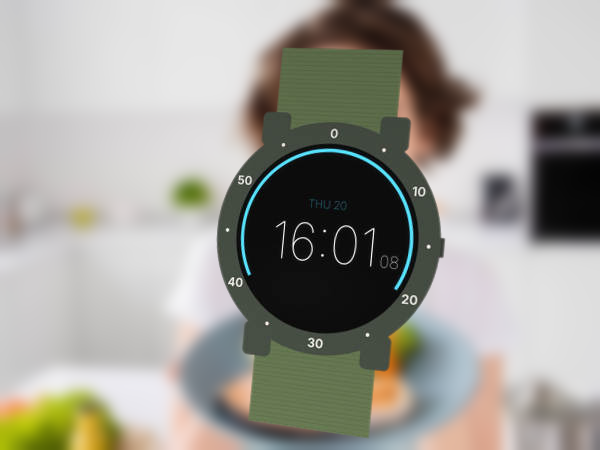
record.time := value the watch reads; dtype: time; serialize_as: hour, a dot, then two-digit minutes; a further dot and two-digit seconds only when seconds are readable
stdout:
16.01.08
